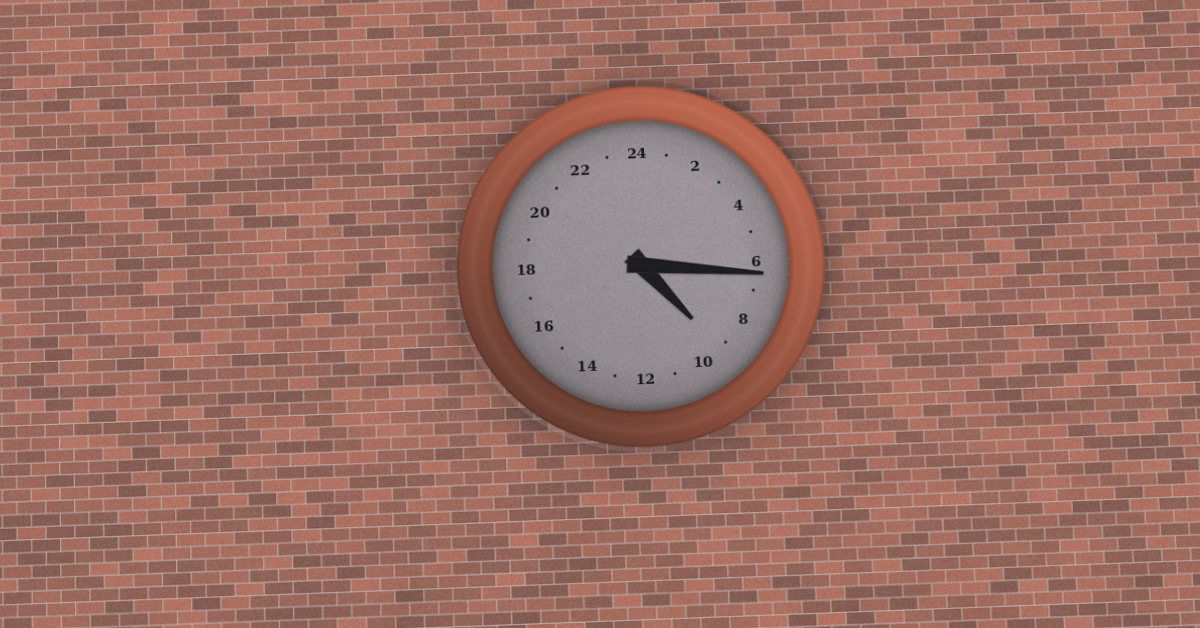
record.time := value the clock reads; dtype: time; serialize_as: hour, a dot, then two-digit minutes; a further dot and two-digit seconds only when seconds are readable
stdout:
9.16
